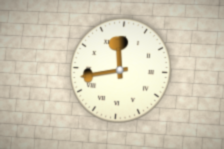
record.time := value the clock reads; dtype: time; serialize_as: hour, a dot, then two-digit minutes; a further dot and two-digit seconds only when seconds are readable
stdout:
11.43
